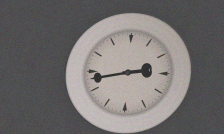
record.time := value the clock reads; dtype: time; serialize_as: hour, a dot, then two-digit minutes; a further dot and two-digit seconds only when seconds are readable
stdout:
2.43
